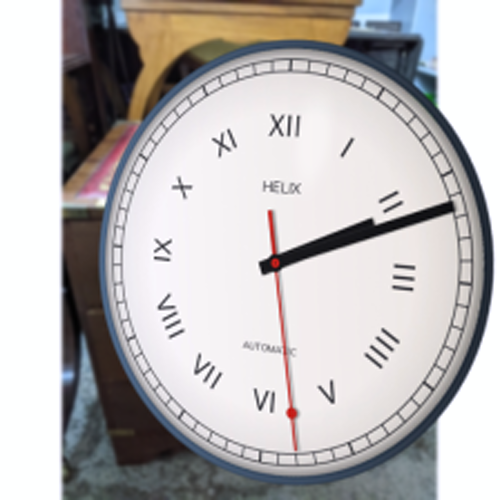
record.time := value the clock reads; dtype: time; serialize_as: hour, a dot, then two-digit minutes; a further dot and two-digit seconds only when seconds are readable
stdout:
2.11.28
